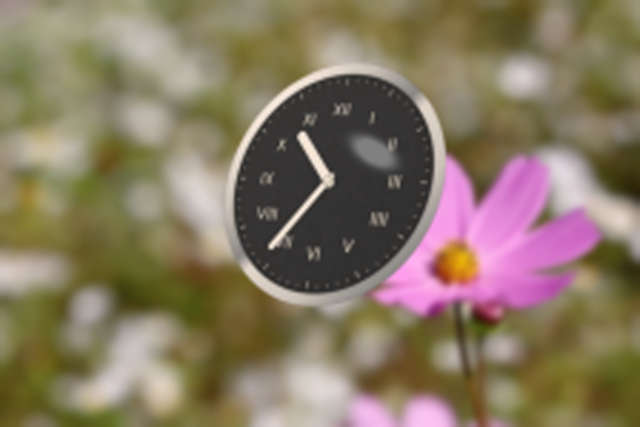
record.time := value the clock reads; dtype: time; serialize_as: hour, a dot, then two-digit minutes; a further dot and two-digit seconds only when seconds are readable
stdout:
10.36
